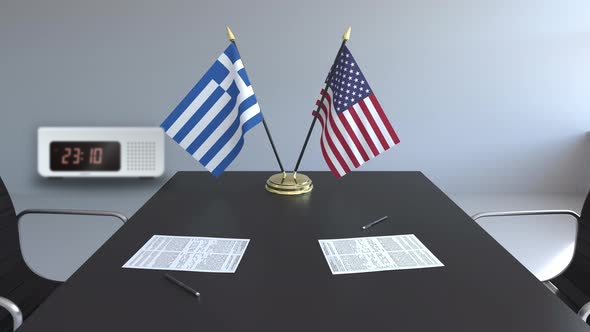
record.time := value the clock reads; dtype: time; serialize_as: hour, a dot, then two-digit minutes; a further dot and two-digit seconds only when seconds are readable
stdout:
23.10
